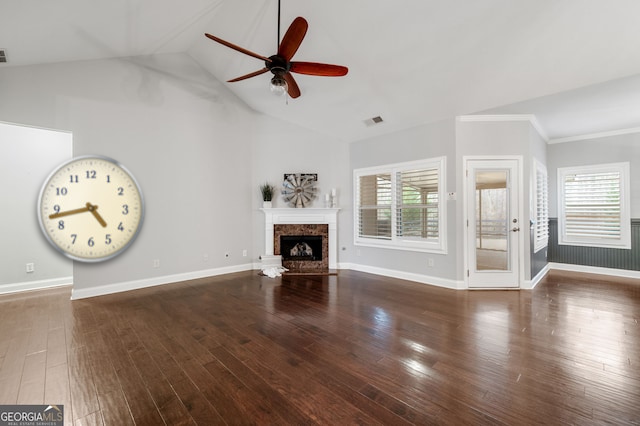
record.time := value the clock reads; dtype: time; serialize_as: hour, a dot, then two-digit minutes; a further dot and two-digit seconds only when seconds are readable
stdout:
4.43
